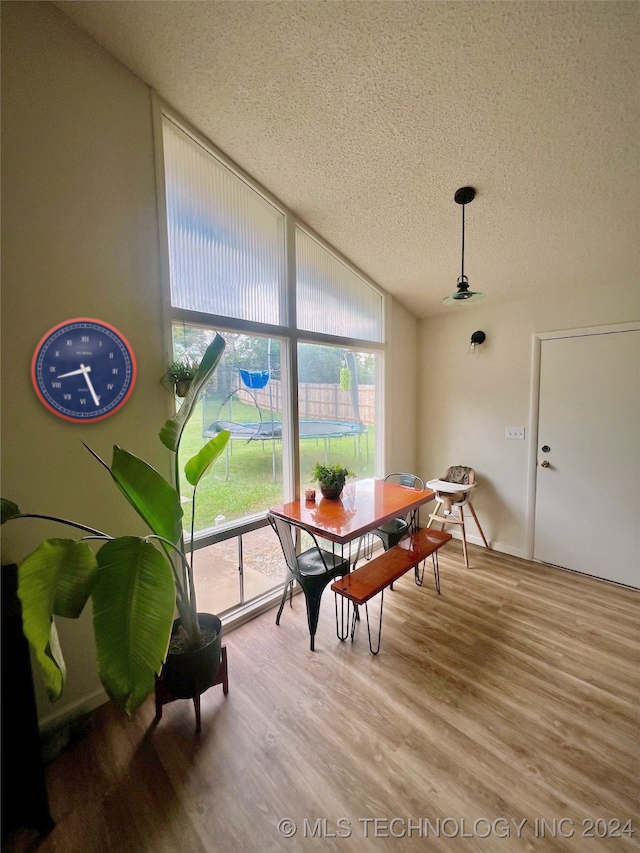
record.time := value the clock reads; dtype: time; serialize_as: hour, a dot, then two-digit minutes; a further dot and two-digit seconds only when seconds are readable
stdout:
8.26
